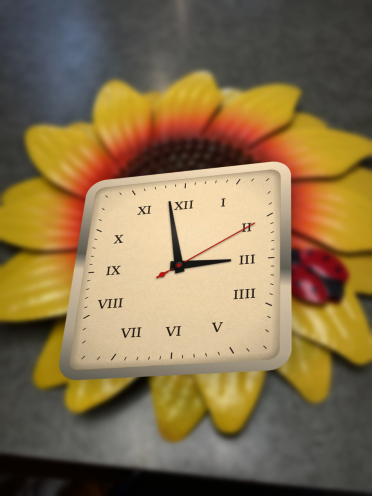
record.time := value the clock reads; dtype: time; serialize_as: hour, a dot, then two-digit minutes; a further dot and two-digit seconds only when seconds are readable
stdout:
2.58.10
